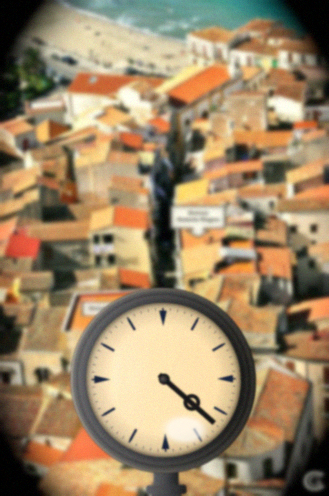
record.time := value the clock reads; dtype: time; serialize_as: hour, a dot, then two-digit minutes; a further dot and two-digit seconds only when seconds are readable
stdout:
4.22
